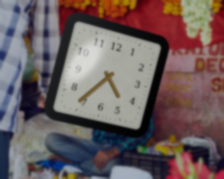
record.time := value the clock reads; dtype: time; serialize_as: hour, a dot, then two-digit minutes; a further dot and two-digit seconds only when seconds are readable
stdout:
4.36
